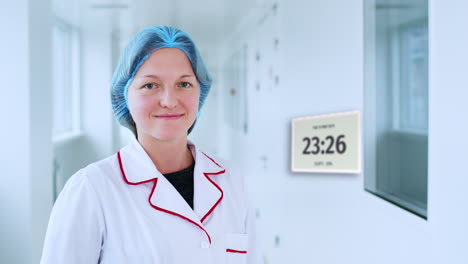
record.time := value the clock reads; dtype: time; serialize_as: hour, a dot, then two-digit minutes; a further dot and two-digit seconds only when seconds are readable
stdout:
23.26
